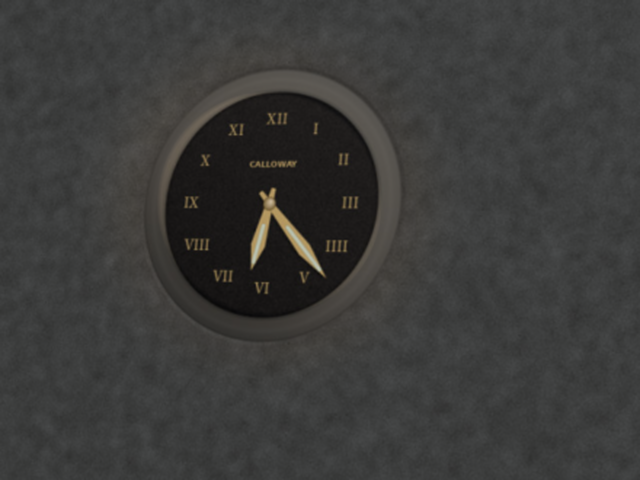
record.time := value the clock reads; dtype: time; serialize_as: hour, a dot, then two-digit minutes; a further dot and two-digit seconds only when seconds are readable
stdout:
6.23
